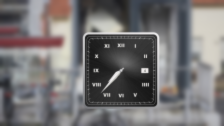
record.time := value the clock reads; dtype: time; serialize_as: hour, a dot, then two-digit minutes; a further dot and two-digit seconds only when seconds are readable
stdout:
7.37
